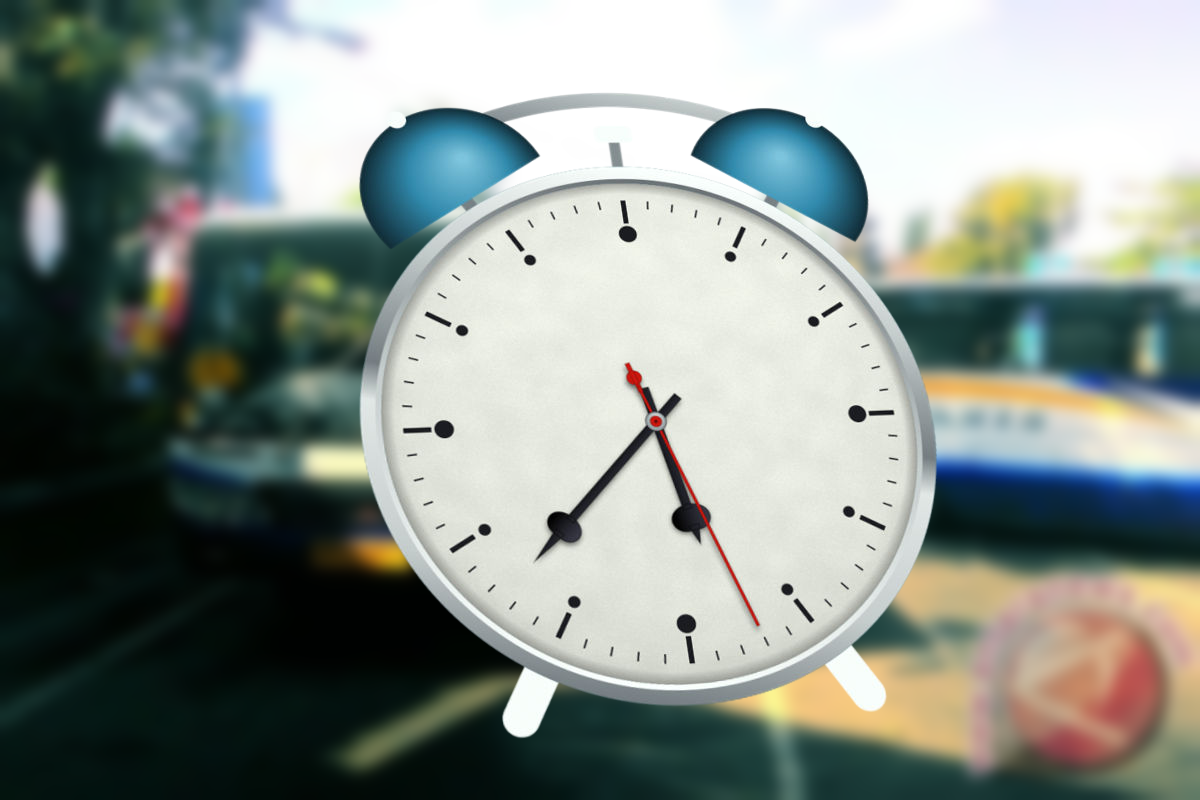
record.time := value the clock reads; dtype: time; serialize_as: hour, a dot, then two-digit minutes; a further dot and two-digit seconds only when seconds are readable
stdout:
5.37.27
